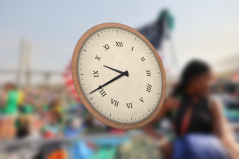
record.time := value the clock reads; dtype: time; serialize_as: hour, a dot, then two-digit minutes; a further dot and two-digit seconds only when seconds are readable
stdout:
9.41
